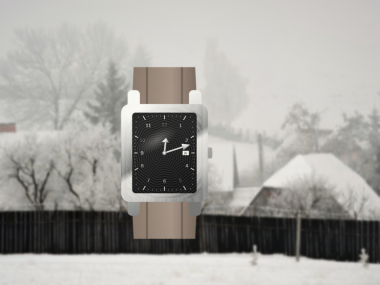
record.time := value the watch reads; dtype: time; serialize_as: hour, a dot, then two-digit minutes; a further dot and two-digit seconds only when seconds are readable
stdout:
12.12
